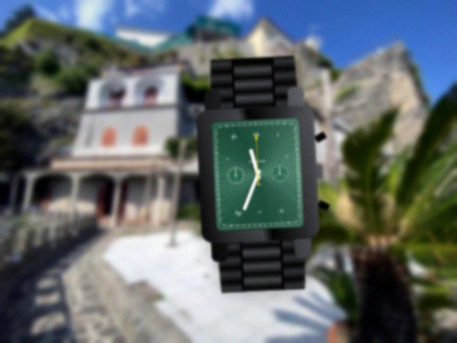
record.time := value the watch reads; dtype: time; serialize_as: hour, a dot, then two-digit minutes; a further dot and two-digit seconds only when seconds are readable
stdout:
11.34
